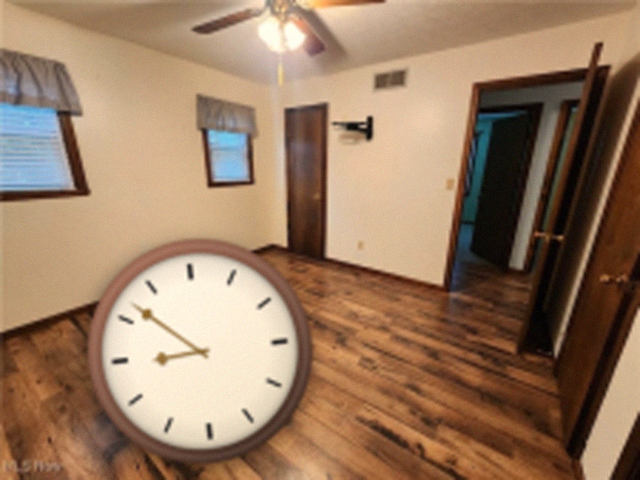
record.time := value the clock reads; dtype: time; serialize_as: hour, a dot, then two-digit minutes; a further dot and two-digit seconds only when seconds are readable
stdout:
8.52
